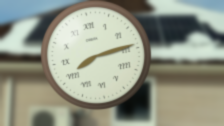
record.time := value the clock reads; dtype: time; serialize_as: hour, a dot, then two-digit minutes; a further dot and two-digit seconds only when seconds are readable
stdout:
8.14
